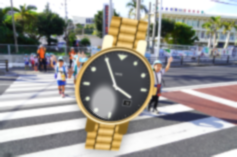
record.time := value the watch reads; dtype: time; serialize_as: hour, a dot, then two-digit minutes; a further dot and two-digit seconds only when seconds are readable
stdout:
3.55
